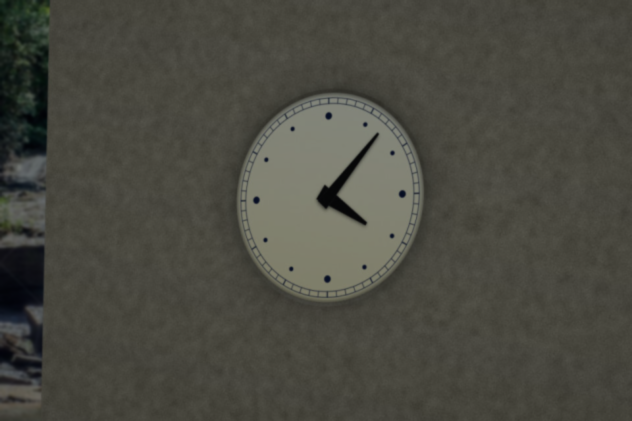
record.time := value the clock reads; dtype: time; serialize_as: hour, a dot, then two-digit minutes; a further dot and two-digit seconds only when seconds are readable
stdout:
4.07
